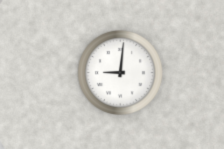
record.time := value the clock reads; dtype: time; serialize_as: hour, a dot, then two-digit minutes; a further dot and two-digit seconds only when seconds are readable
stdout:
9.01
